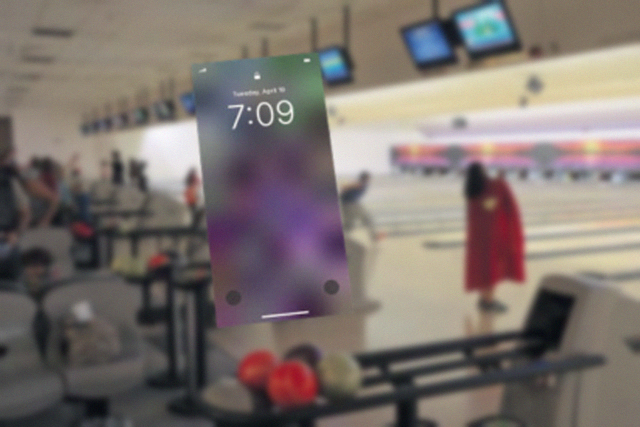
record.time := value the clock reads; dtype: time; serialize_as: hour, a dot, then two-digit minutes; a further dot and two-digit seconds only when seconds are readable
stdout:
7.09
